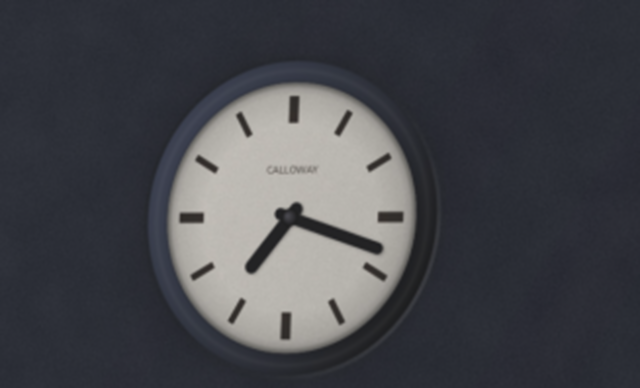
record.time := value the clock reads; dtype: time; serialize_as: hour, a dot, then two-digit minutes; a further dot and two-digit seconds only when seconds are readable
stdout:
7.18
